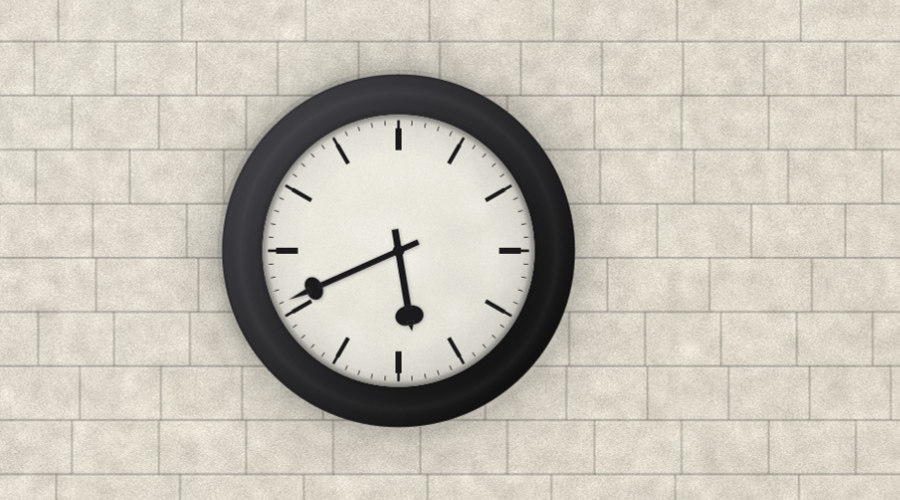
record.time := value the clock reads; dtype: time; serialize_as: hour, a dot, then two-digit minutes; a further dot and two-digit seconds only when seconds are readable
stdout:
5.41
